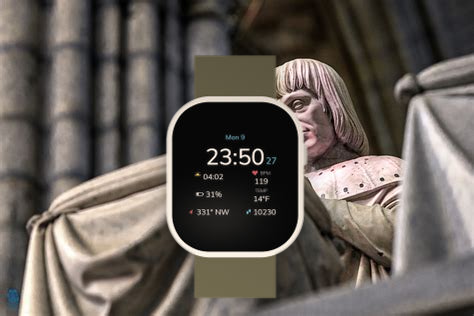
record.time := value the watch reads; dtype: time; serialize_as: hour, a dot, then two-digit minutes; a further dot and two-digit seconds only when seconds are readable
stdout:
23.50.27
